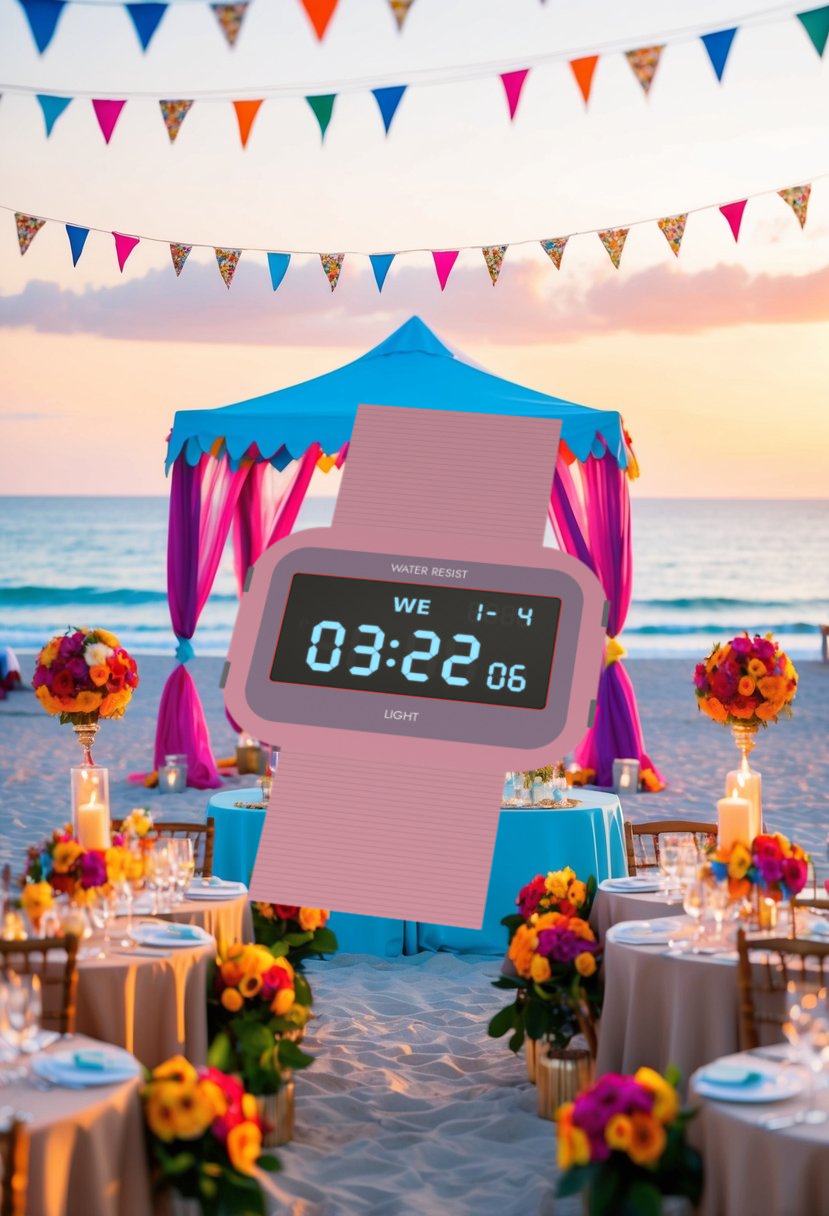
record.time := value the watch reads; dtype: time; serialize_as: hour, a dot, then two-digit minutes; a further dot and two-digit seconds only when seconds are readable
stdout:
3.22.06
